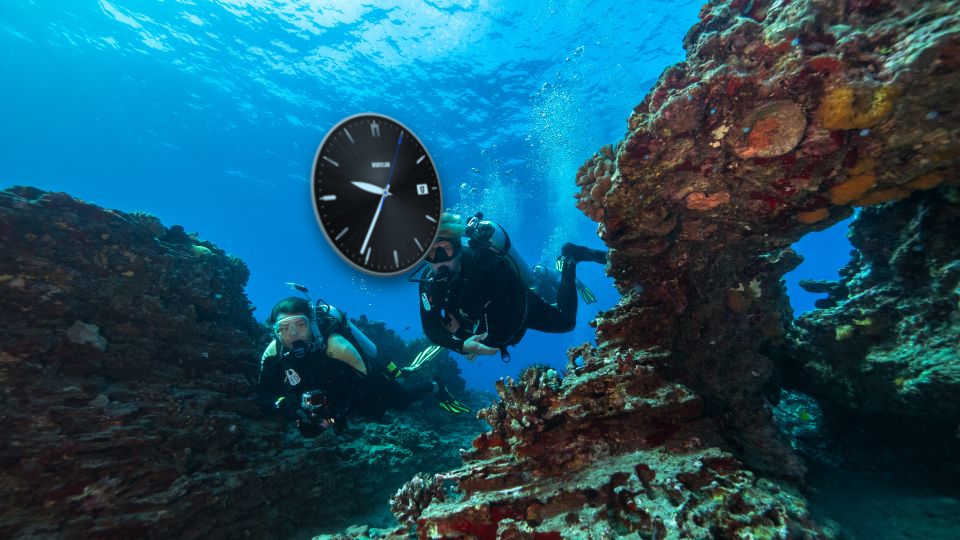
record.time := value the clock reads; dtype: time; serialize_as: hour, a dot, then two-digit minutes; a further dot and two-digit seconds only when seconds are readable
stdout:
9.36.05
